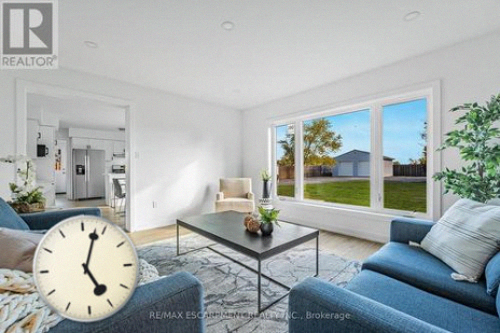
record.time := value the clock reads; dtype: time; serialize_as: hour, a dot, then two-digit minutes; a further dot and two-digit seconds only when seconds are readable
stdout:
5.03
